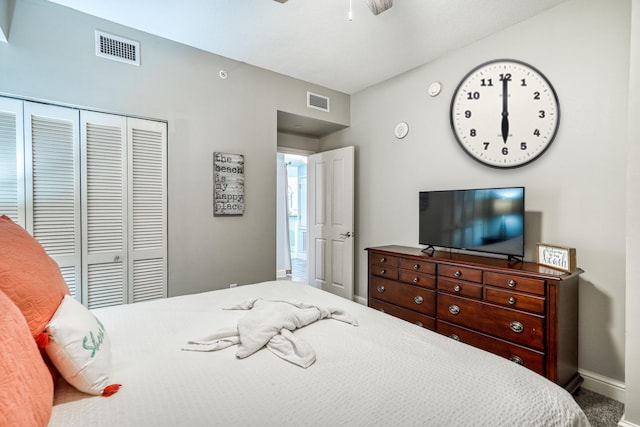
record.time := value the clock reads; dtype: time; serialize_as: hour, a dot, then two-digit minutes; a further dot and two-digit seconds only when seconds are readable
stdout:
6.00
